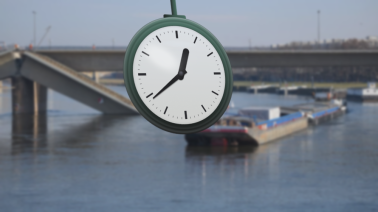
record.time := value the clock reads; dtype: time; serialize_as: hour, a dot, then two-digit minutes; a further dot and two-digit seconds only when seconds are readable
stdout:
12.39
